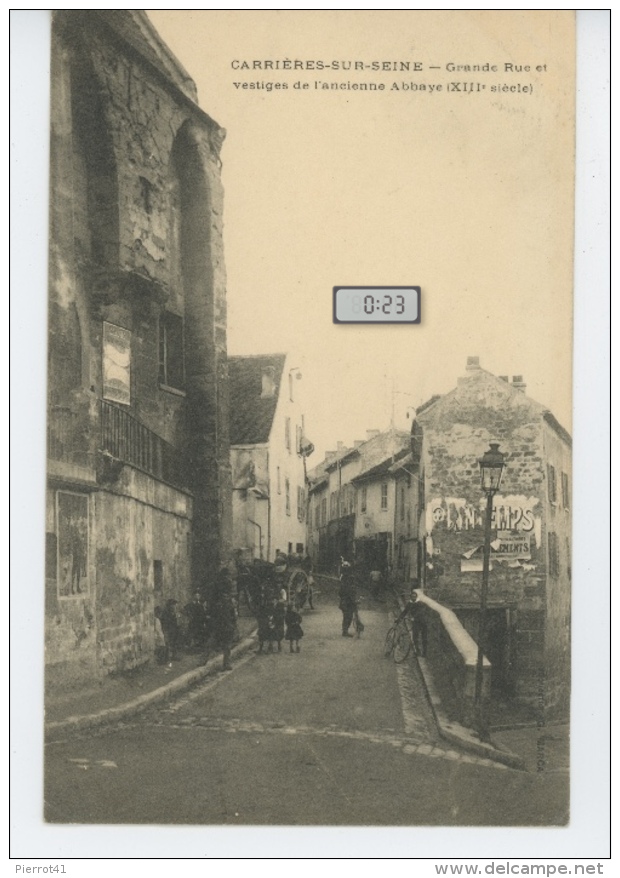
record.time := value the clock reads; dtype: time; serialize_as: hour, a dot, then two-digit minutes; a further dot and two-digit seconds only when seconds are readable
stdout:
0.23
